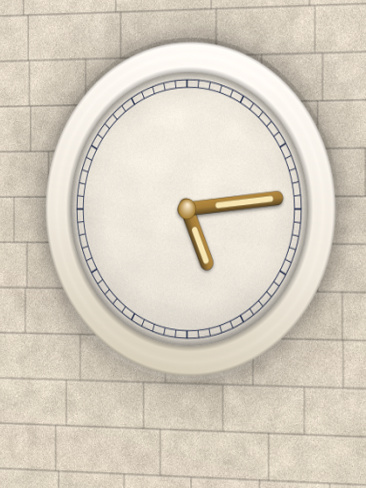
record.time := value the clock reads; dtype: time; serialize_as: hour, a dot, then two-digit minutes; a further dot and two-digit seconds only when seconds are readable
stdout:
5.14
